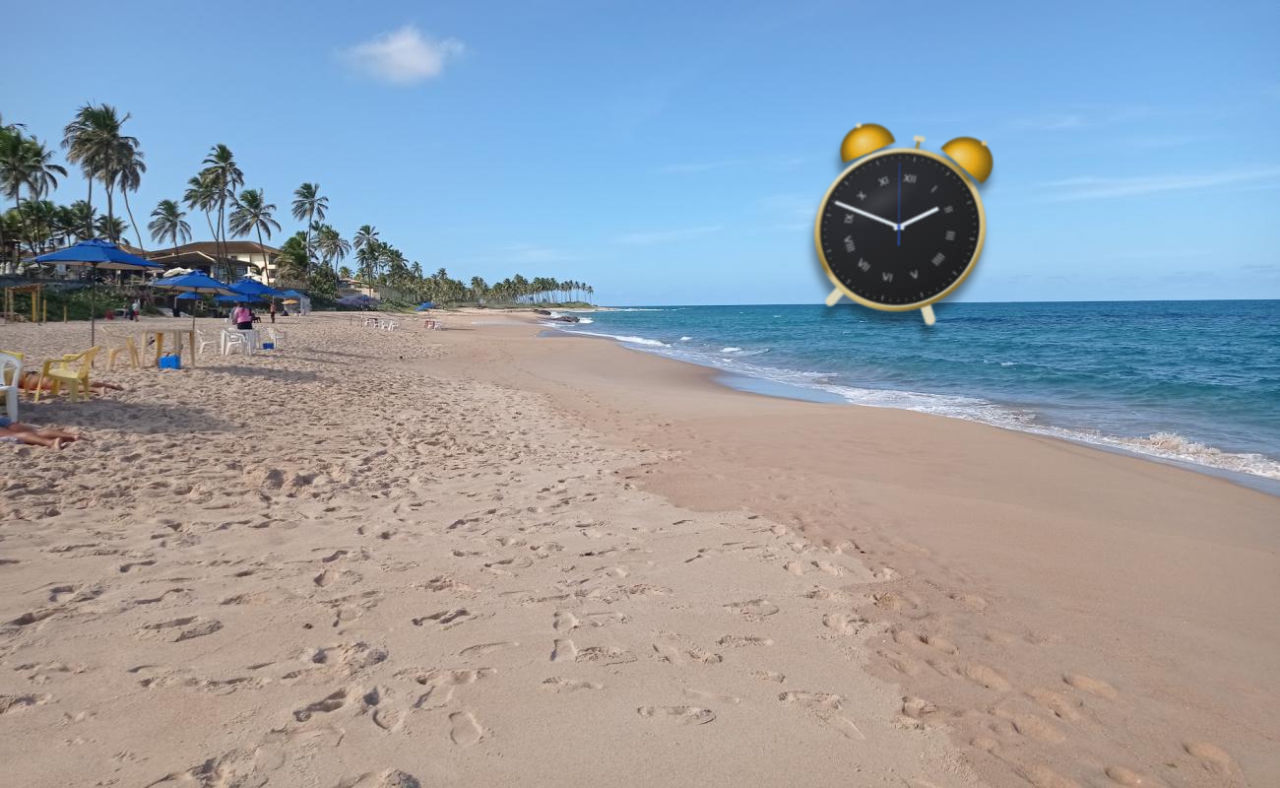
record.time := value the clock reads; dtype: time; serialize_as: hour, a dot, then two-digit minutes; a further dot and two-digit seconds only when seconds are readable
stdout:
1.46.58
